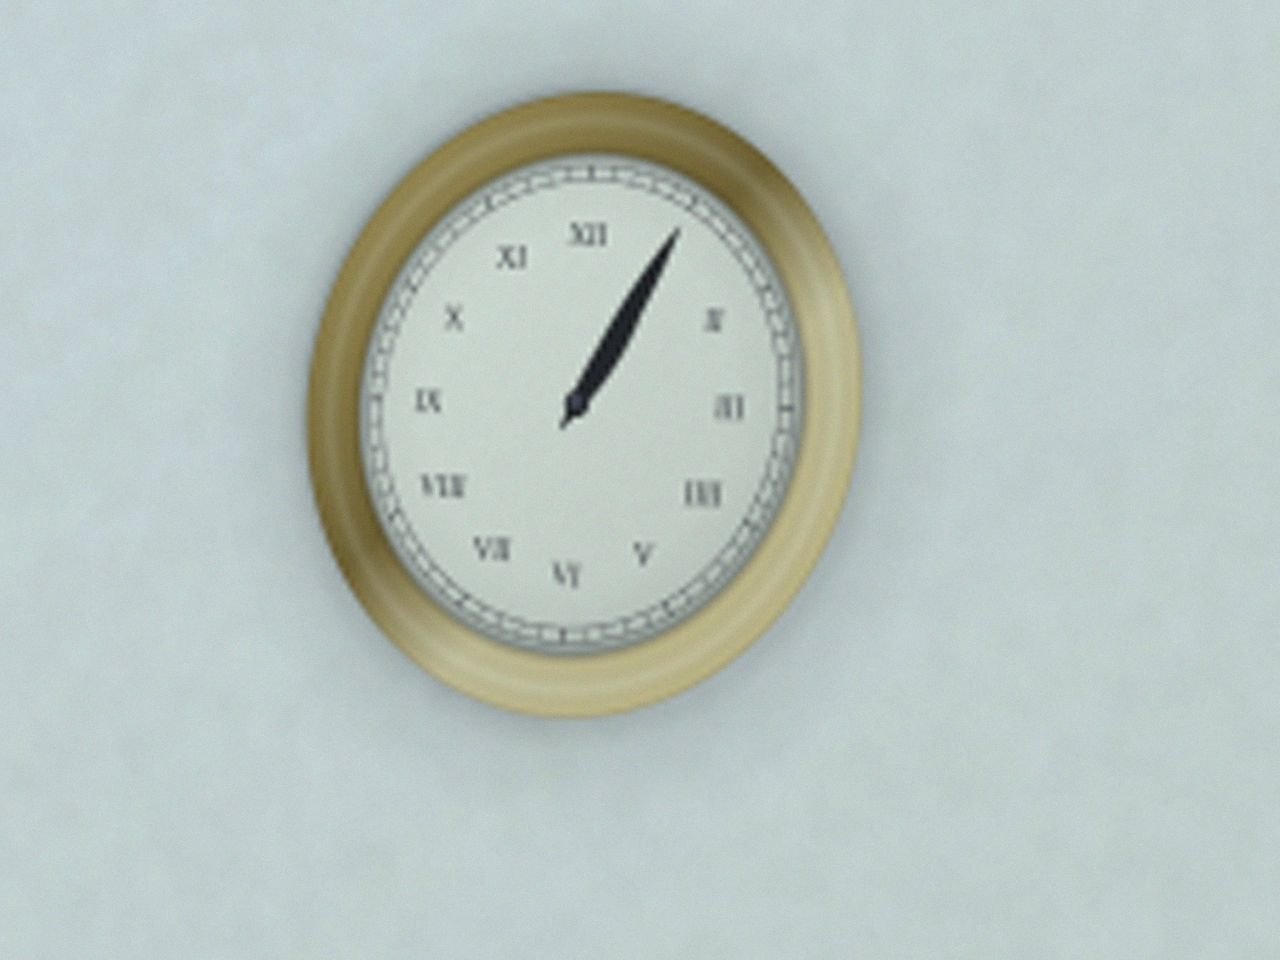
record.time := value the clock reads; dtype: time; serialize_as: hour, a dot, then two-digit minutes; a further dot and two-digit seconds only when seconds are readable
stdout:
1.05
